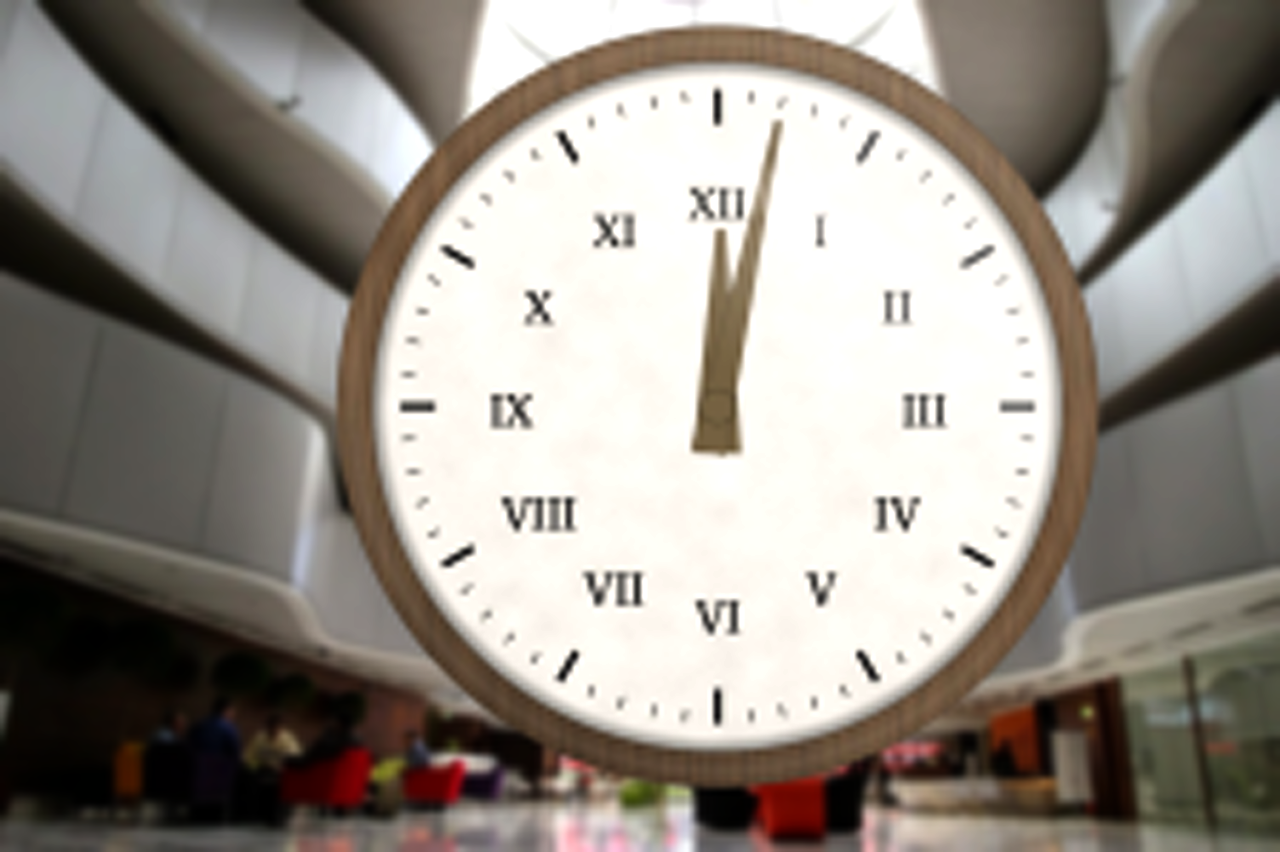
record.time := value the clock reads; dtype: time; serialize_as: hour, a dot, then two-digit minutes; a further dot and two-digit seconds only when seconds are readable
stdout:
12.02
